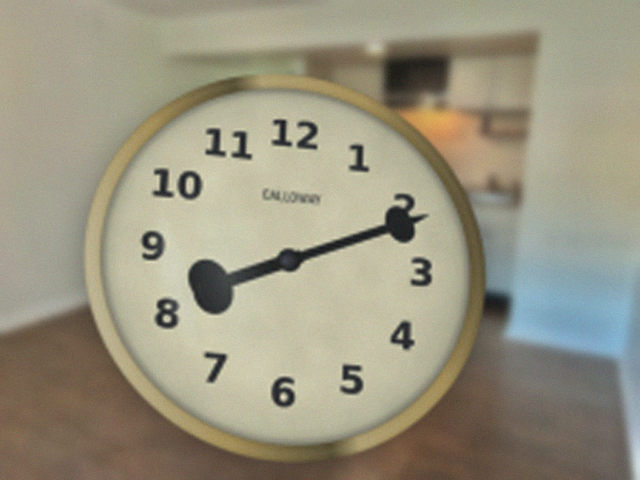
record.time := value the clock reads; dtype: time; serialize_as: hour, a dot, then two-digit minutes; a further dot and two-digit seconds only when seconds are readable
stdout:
8.11
